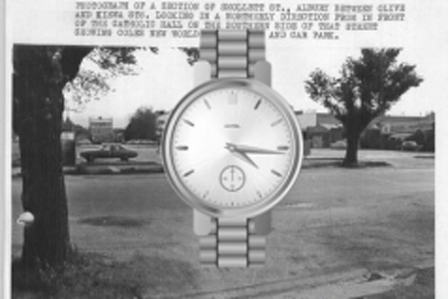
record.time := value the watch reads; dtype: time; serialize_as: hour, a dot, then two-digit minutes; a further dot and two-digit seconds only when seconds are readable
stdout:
4.16
